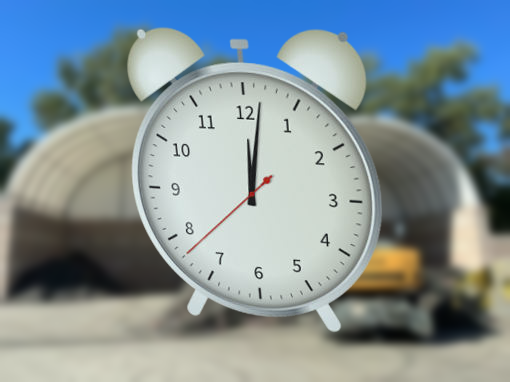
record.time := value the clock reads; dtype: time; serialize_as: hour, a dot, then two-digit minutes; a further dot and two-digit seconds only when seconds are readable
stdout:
12.01.38
